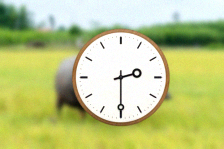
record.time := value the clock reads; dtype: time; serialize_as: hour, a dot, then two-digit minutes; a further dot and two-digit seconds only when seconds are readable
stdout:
2.30
